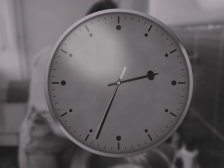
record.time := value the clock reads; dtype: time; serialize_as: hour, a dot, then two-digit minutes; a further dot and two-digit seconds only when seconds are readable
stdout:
2.33.34
